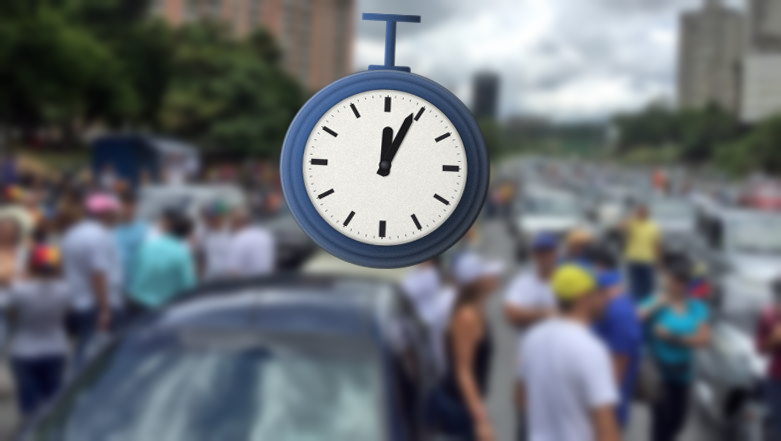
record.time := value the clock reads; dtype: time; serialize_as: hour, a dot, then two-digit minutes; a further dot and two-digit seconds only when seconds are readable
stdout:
12.04
